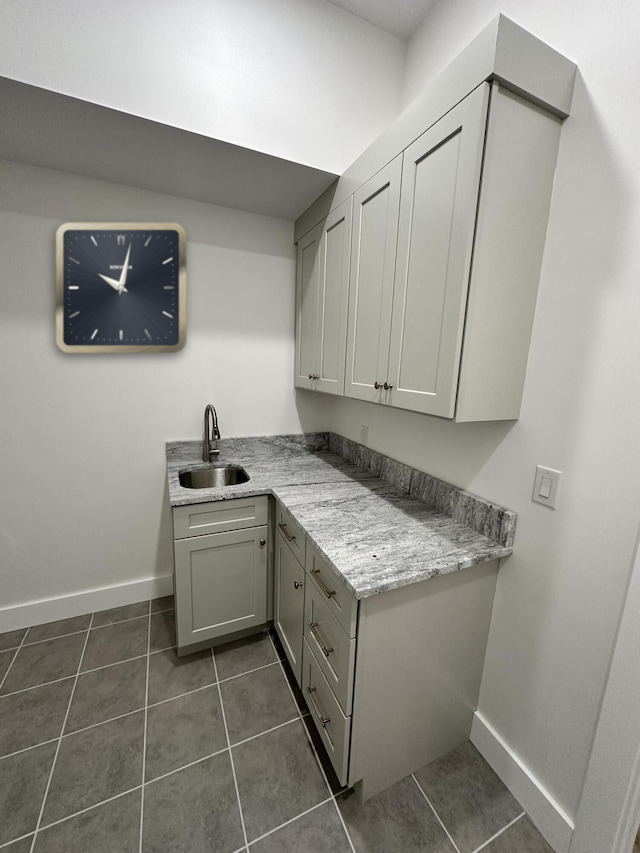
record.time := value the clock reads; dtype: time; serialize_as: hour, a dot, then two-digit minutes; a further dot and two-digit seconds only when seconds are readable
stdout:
10.02
